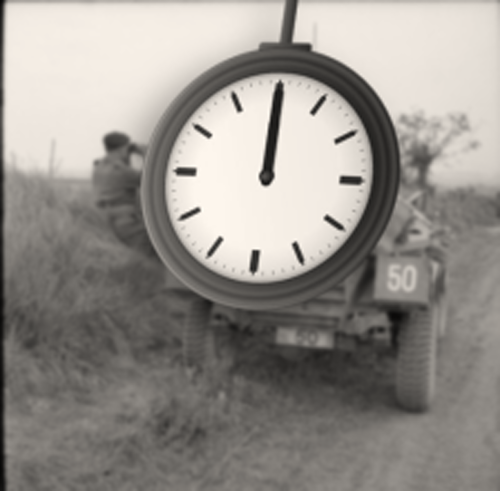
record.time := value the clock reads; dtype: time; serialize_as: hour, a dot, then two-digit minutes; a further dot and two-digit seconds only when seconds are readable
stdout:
12.00
